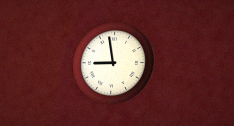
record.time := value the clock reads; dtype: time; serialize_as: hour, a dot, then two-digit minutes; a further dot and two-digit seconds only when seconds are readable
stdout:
8.58
